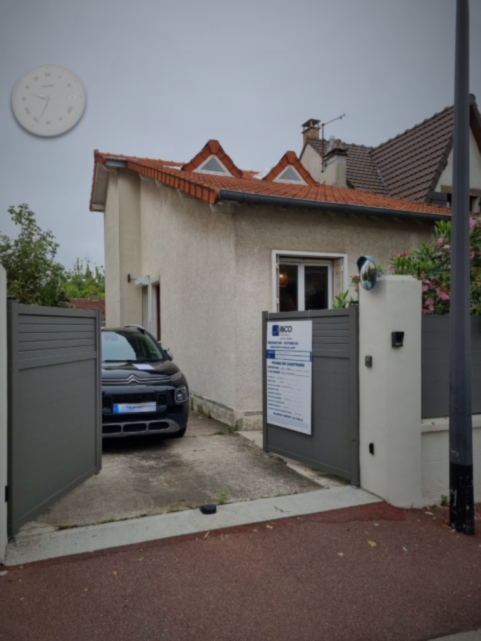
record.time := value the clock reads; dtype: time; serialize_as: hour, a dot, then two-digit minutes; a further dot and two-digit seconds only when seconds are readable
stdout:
9.34
